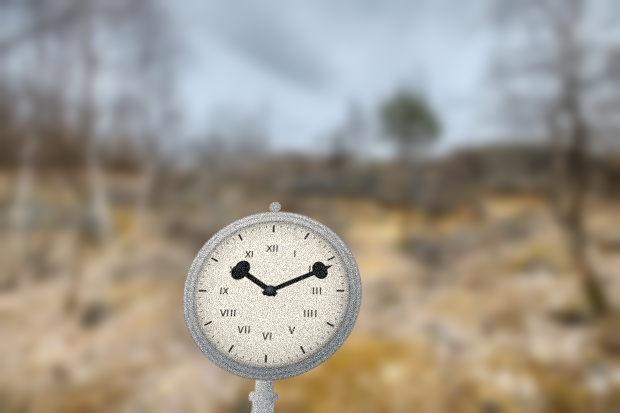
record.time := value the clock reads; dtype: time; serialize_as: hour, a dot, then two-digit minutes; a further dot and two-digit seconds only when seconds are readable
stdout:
10.11
